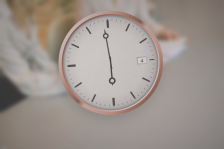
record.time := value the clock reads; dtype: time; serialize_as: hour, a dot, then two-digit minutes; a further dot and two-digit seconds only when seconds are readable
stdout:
5.59
